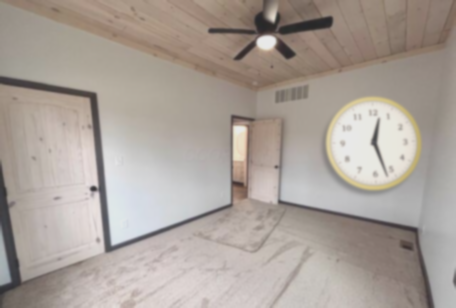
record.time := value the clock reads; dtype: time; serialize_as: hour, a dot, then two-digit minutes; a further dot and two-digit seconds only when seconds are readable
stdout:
12.27
